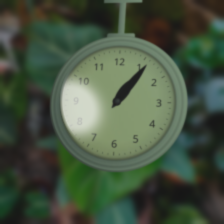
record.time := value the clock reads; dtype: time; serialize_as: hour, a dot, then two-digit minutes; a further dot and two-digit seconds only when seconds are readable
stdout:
1.06
